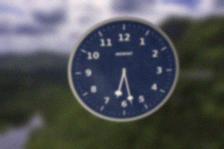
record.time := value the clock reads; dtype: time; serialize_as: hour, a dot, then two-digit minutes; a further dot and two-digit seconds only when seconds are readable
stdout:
6.28
